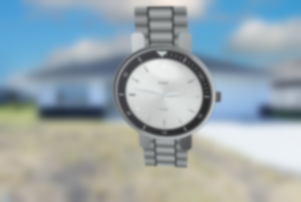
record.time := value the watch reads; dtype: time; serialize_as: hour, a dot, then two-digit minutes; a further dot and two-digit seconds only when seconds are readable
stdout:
2.47
